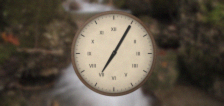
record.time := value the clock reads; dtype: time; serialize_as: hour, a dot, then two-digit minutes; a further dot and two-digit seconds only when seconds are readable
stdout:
7.05
